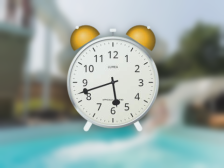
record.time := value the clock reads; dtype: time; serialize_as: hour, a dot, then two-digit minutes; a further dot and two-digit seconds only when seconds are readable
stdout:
5.42
